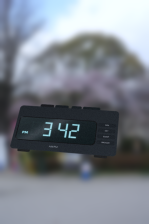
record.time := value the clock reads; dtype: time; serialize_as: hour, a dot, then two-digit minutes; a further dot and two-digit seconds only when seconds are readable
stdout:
3.42
